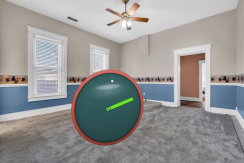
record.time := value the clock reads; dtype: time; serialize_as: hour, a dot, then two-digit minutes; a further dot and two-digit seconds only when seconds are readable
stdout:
2.11
